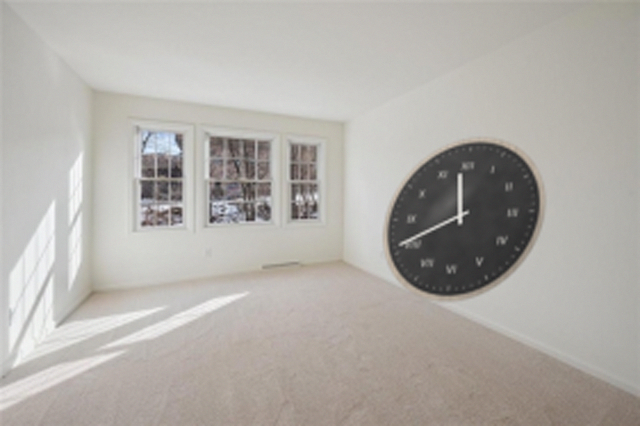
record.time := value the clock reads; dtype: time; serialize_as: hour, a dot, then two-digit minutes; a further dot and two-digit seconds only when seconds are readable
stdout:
11.41
